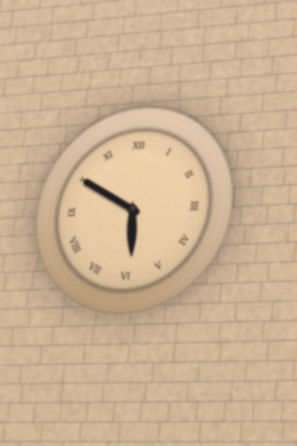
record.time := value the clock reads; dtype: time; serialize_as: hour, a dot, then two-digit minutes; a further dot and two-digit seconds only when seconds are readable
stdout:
5.50
